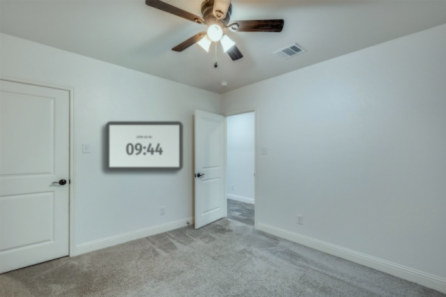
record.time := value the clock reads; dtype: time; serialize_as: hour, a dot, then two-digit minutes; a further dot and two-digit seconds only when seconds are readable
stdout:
9.44
